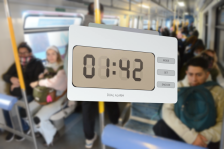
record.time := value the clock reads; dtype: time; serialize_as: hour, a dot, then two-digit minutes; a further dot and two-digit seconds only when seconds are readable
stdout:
1.42
